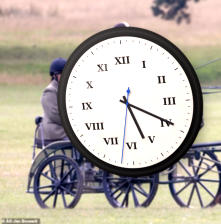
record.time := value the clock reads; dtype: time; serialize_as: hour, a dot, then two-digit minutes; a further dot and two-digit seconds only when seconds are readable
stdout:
5.19.32
